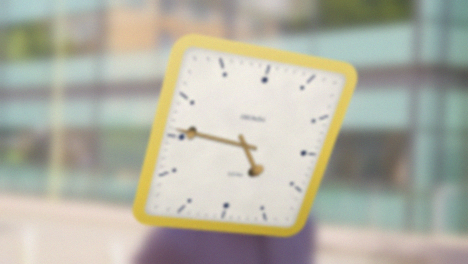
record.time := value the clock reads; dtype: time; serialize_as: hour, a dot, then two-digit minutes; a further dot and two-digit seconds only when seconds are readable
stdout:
4.46
